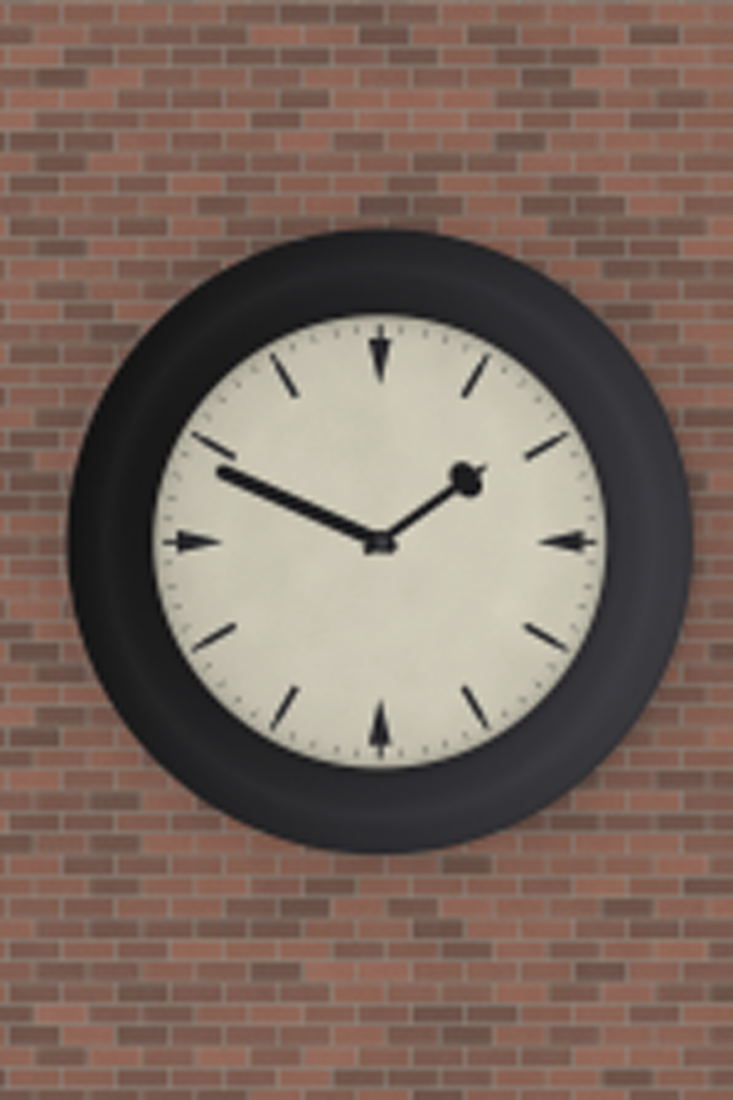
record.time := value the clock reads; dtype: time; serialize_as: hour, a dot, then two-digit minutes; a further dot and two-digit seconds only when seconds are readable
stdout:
1.49
